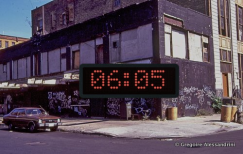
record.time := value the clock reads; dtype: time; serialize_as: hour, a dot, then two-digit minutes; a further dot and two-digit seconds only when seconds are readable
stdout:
6.05
